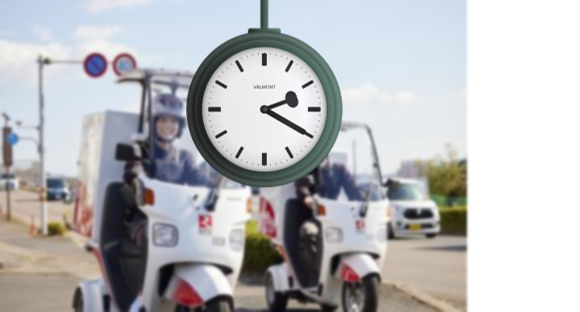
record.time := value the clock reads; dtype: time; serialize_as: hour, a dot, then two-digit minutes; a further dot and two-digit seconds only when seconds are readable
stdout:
2.20
